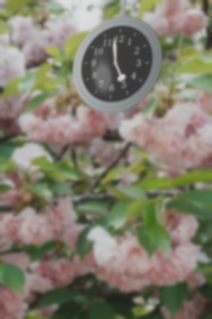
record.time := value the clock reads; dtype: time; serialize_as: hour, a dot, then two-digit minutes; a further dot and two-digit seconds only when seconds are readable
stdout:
4.58
